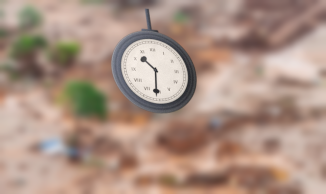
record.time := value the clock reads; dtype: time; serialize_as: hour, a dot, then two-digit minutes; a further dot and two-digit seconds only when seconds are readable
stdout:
10.31
